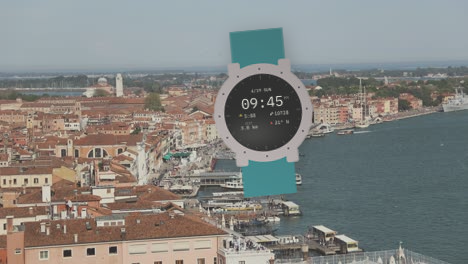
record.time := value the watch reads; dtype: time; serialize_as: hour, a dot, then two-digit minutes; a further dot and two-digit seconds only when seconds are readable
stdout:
9.45
